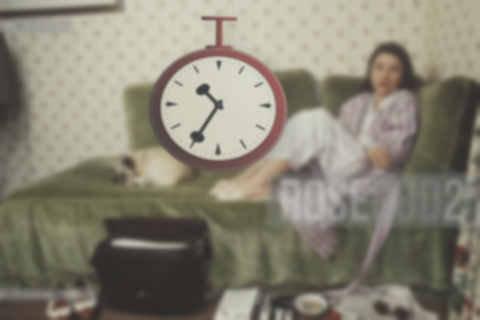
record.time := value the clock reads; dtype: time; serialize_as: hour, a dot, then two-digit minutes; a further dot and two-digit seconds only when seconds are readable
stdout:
10.35
